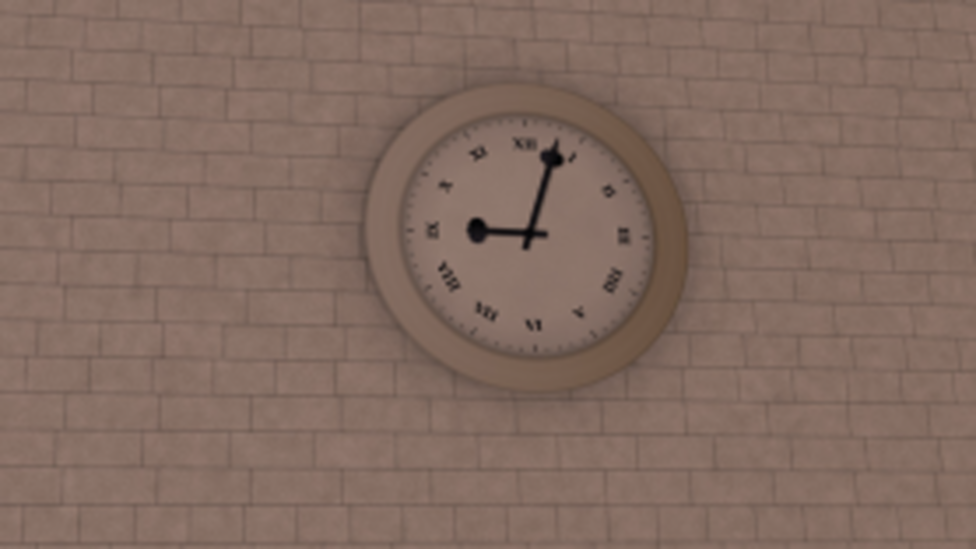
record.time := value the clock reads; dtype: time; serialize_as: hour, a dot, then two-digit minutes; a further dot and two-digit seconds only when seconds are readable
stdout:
9.03
